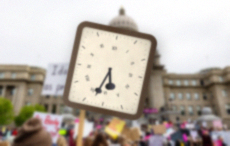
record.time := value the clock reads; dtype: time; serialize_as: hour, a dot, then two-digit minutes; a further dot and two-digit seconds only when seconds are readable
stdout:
5.33
